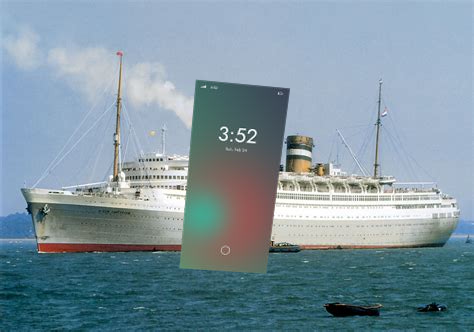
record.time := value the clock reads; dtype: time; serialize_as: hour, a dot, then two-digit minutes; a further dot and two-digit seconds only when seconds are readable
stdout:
3.52
